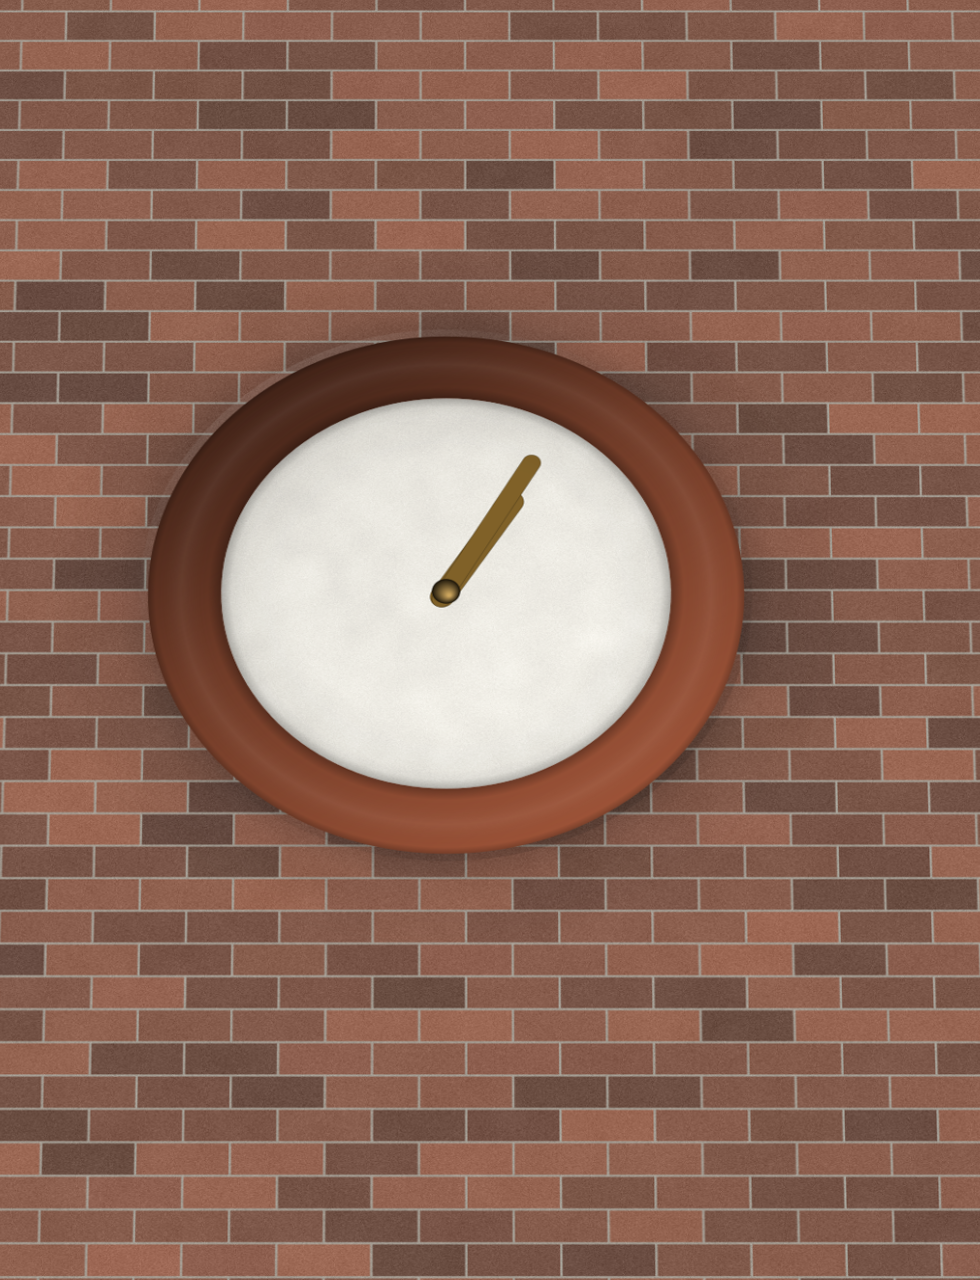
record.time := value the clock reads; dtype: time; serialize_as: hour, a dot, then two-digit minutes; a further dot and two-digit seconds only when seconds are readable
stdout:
1.05
